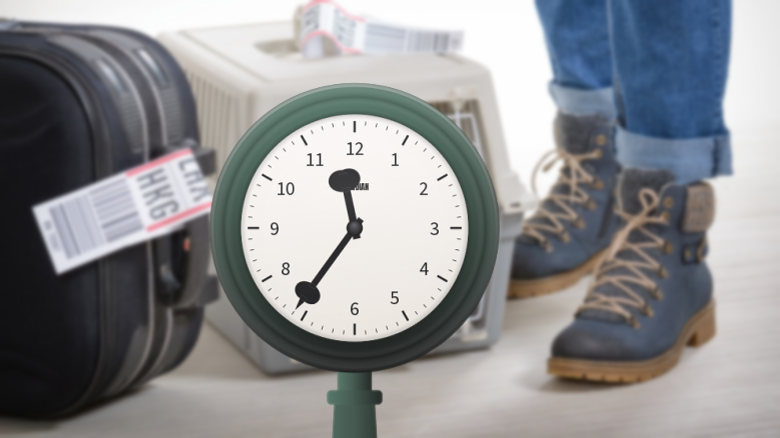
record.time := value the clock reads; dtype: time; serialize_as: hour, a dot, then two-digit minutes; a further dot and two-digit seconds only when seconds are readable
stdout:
11.36
